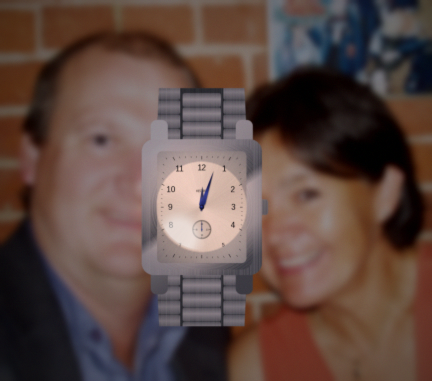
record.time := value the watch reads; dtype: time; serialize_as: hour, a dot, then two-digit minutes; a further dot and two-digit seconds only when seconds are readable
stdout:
12.03
